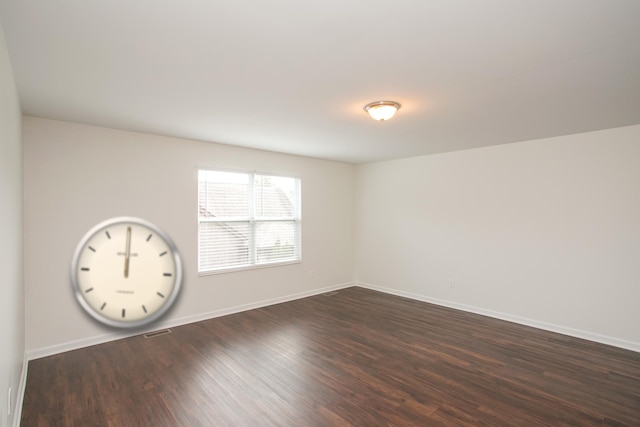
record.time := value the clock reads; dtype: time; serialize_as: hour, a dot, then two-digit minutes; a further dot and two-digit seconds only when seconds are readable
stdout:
12.00
